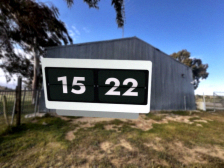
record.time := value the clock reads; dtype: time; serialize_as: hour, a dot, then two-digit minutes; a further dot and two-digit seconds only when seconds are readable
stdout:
15.22
